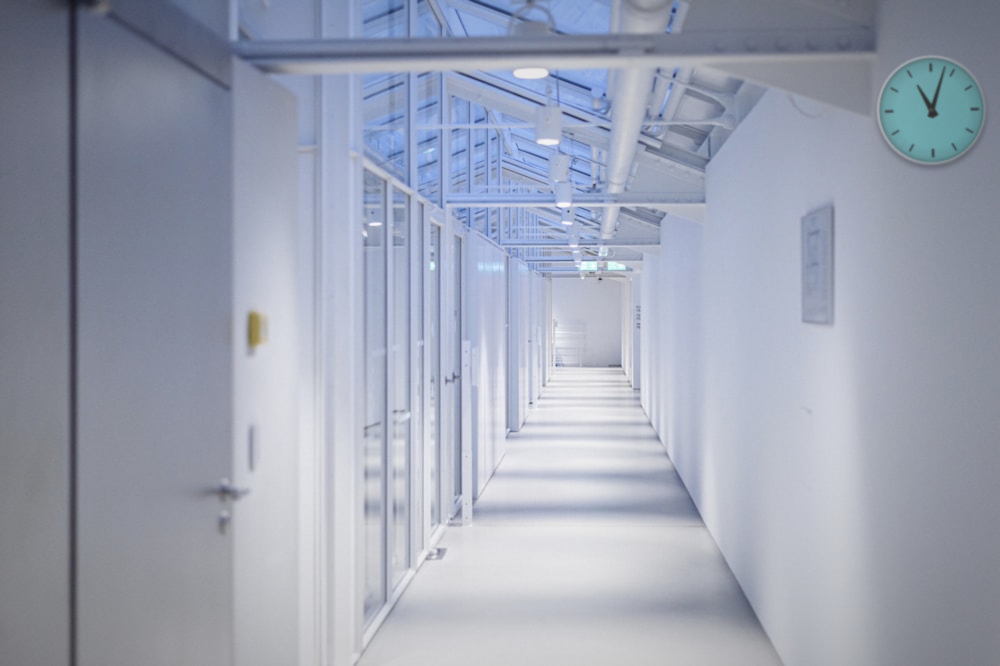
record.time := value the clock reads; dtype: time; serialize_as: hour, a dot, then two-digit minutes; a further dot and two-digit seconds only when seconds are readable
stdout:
11.03
